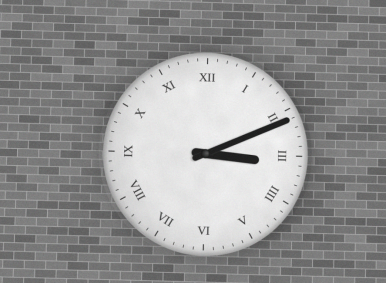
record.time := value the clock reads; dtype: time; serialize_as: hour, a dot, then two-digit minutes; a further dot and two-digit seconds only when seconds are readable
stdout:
3.11
